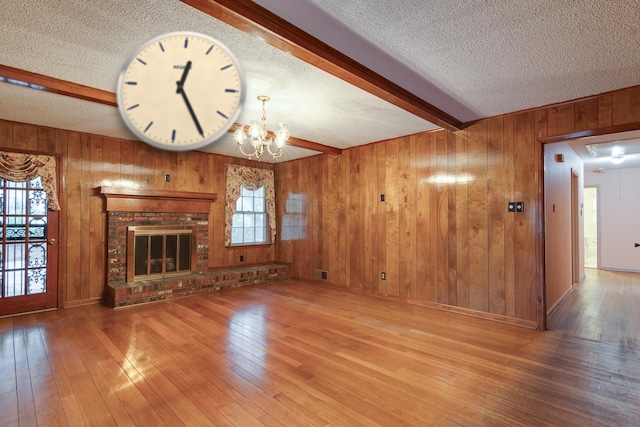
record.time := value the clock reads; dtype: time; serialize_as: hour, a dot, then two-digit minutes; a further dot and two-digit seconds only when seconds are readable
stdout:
12.25
